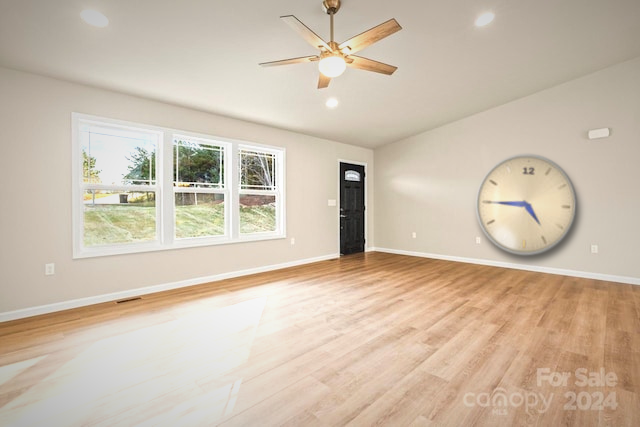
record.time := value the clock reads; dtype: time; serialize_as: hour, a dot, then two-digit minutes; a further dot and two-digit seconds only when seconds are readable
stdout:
4.45
